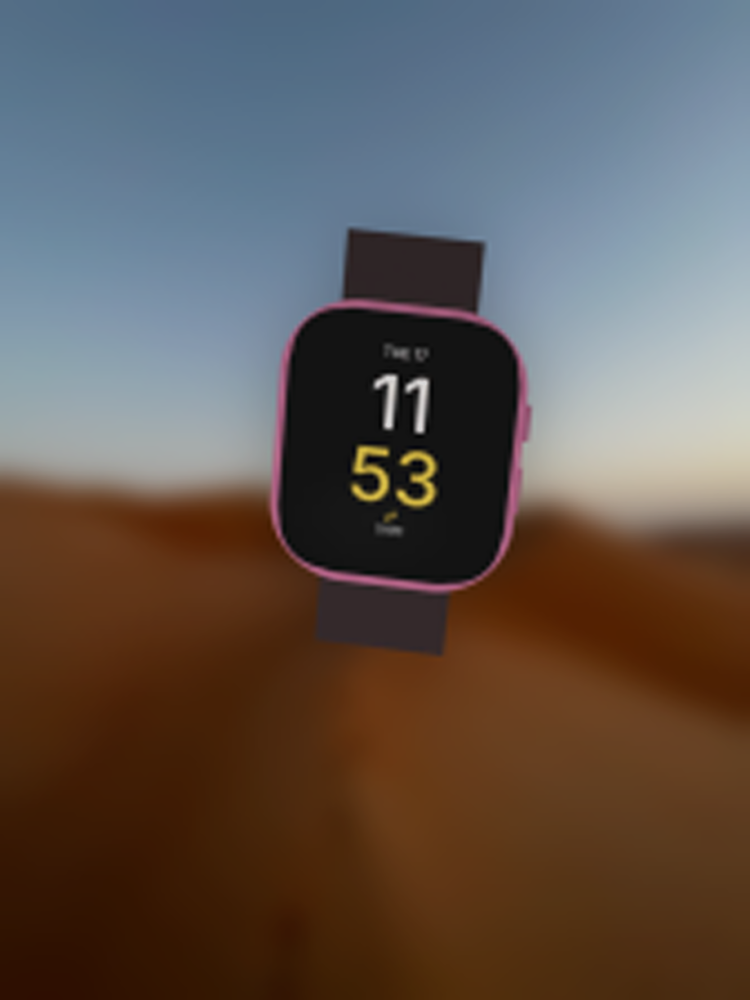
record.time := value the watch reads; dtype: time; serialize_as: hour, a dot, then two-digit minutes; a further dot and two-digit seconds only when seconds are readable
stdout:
11.53
